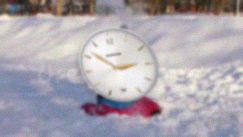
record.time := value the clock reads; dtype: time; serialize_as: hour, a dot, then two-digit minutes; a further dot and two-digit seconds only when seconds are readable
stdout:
2.52
